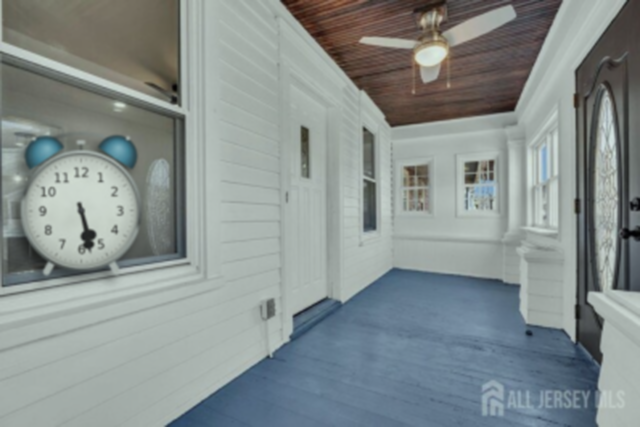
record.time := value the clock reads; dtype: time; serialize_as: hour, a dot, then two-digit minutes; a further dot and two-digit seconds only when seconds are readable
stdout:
5.28
